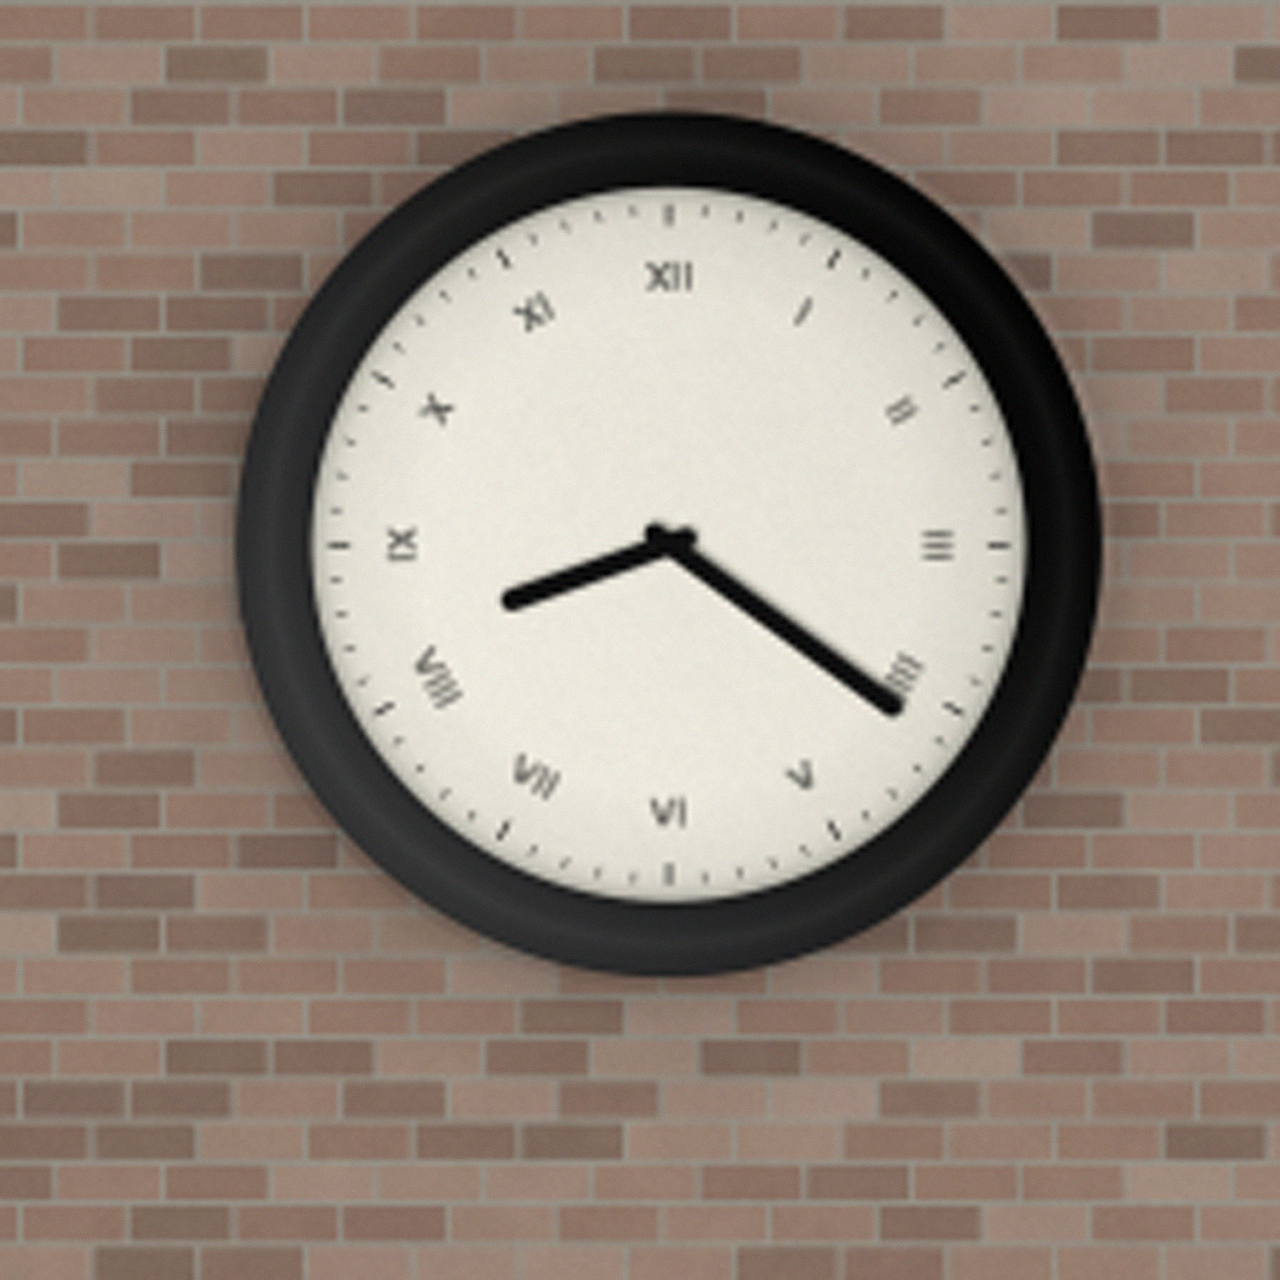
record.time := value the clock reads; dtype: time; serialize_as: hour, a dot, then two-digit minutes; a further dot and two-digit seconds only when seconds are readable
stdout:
8.21
